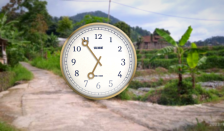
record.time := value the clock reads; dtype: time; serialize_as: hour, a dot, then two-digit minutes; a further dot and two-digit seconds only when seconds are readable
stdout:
6.54
